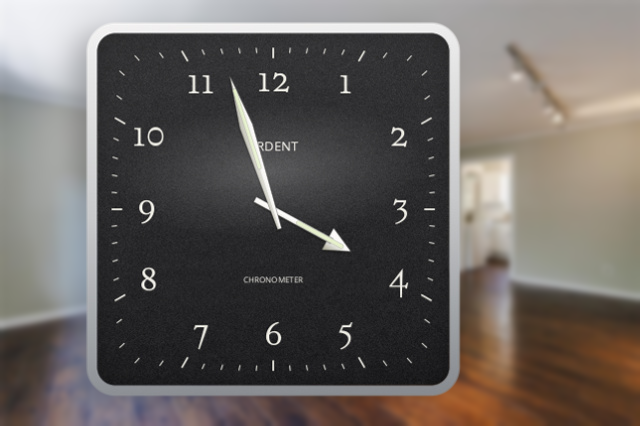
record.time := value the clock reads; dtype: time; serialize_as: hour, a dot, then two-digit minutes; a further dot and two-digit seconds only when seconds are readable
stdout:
3.57
